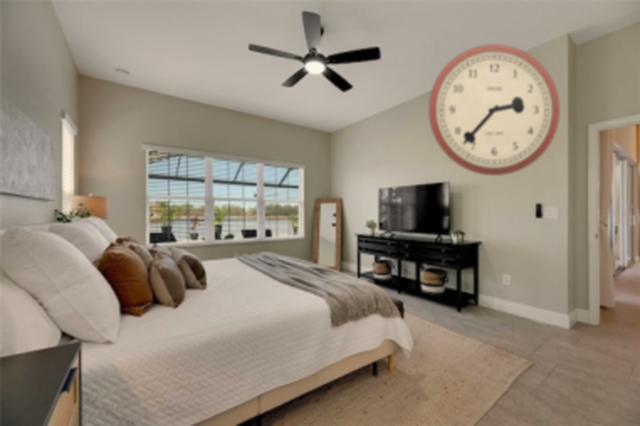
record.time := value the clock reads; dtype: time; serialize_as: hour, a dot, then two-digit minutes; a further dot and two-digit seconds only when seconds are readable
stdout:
2.37
